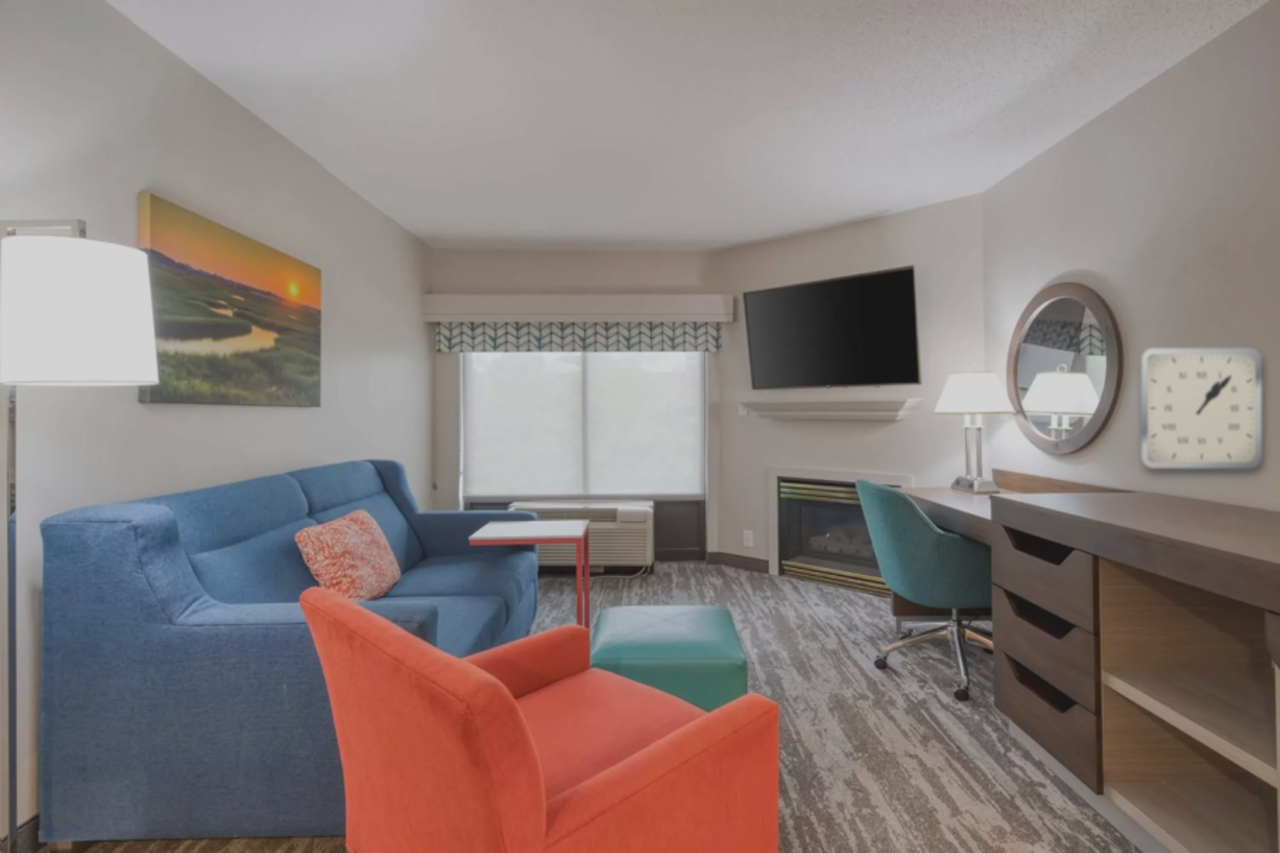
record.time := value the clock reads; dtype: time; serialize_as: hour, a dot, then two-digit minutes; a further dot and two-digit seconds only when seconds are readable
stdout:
1.07
